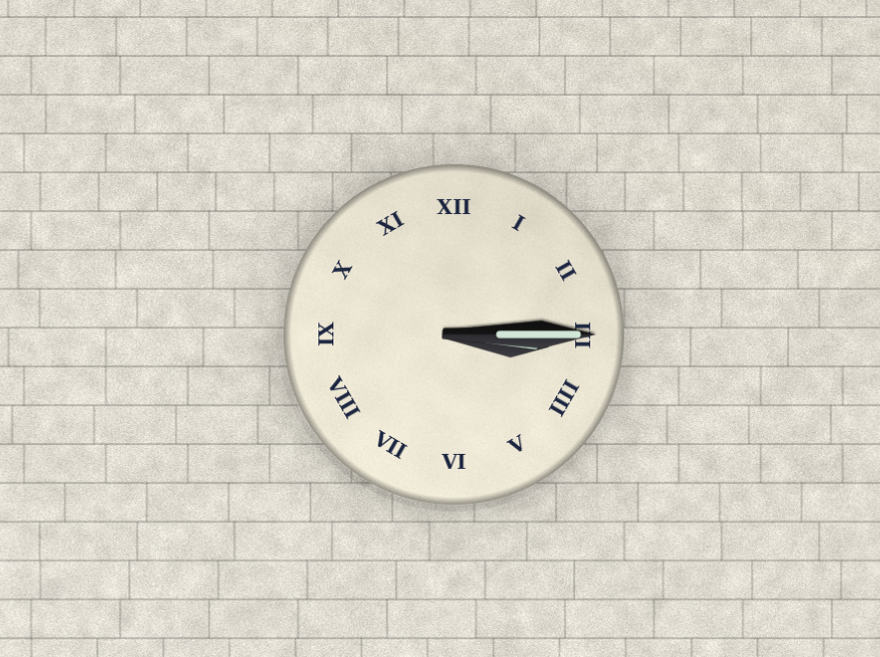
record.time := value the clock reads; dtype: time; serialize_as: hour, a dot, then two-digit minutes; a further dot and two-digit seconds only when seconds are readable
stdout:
3.15
